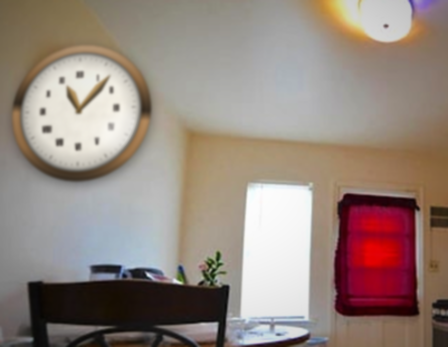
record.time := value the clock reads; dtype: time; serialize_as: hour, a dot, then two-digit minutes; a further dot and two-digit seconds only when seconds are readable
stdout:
11.07
